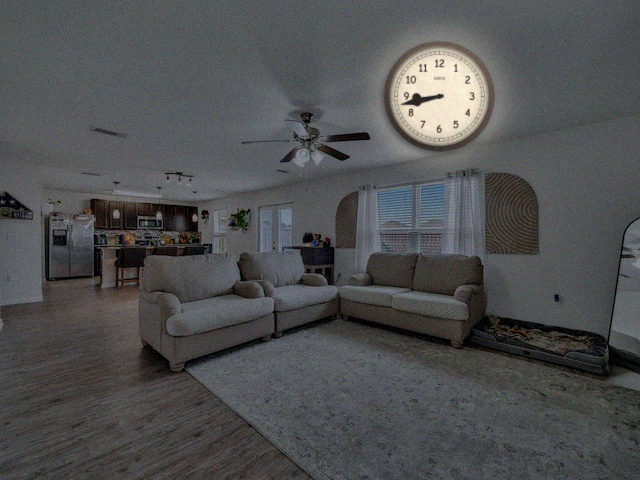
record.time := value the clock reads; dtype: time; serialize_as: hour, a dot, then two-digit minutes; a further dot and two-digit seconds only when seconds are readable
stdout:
8.43
